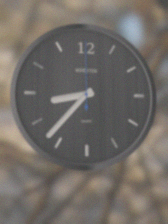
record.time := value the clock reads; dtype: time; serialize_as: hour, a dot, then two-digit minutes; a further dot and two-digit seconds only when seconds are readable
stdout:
8.37.00
